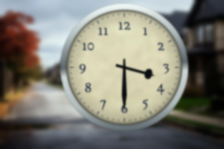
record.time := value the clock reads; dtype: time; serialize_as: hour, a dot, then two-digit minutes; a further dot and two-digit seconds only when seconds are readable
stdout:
3.30
